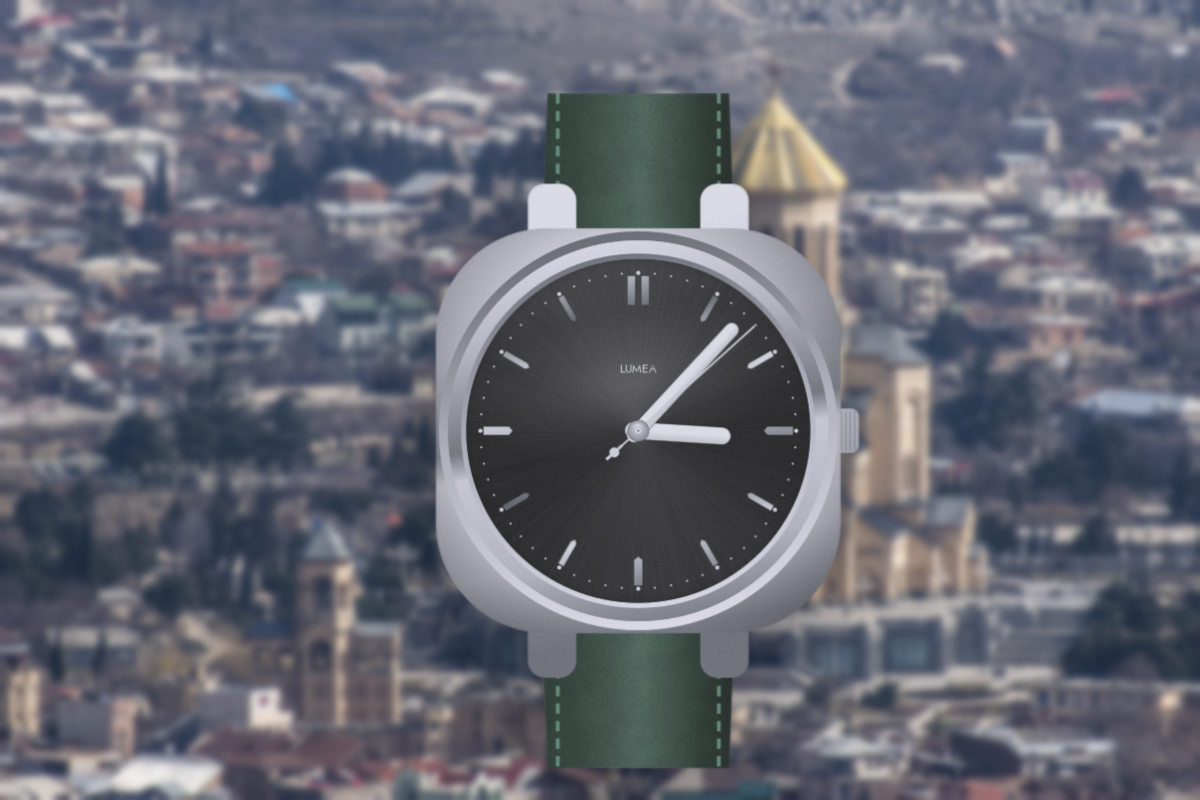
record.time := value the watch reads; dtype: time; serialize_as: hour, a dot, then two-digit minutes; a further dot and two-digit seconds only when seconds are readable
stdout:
3.07.08
